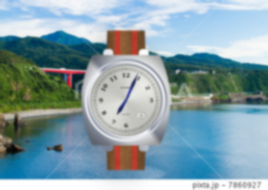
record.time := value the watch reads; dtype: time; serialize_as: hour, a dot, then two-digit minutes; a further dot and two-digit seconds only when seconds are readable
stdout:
7.04
